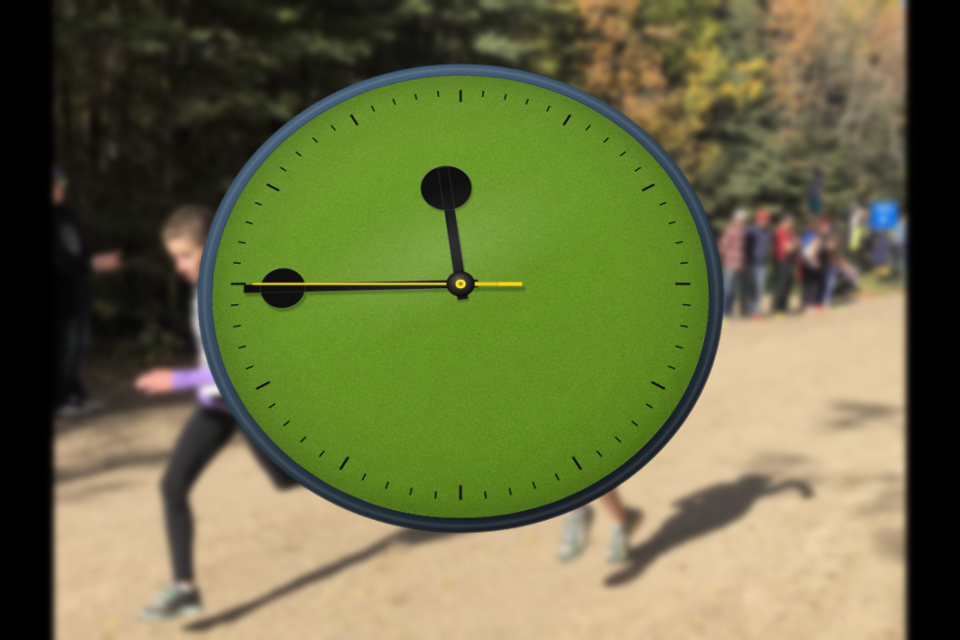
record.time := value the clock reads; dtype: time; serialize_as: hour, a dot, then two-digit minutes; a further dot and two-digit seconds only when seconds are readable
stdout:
11.44.45
